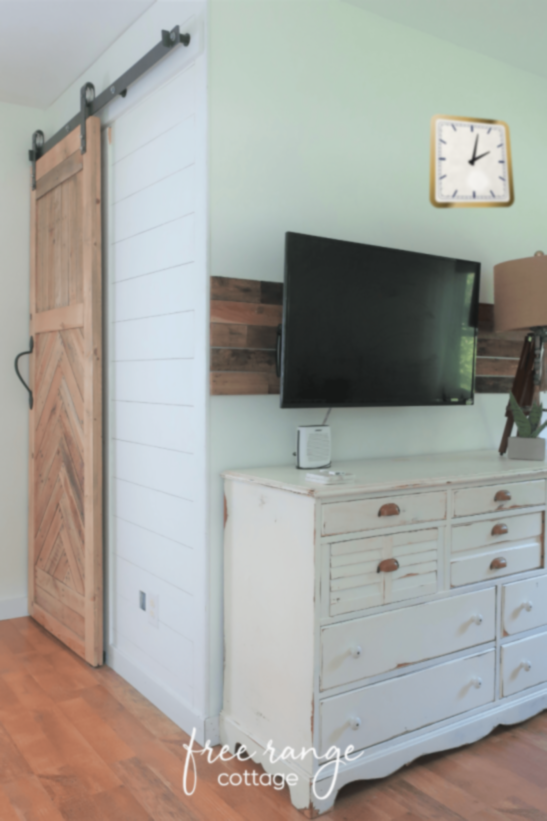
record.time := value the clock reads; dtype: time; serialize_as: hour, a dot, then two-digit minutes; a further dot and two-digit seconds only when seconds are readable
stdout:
2.02
